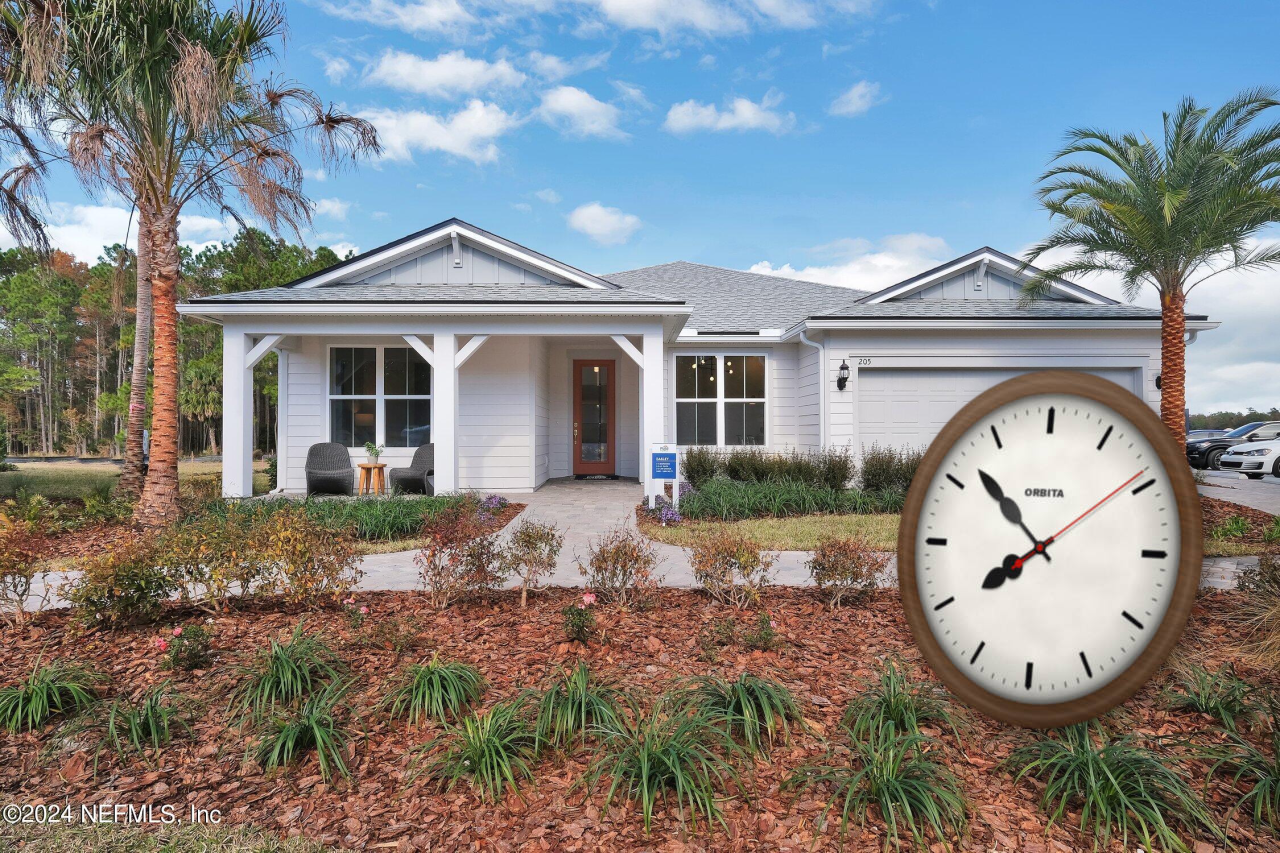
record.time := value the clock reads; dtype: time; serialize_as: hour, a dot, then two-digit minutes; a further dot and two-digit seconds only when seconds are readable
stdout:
7.52.09
